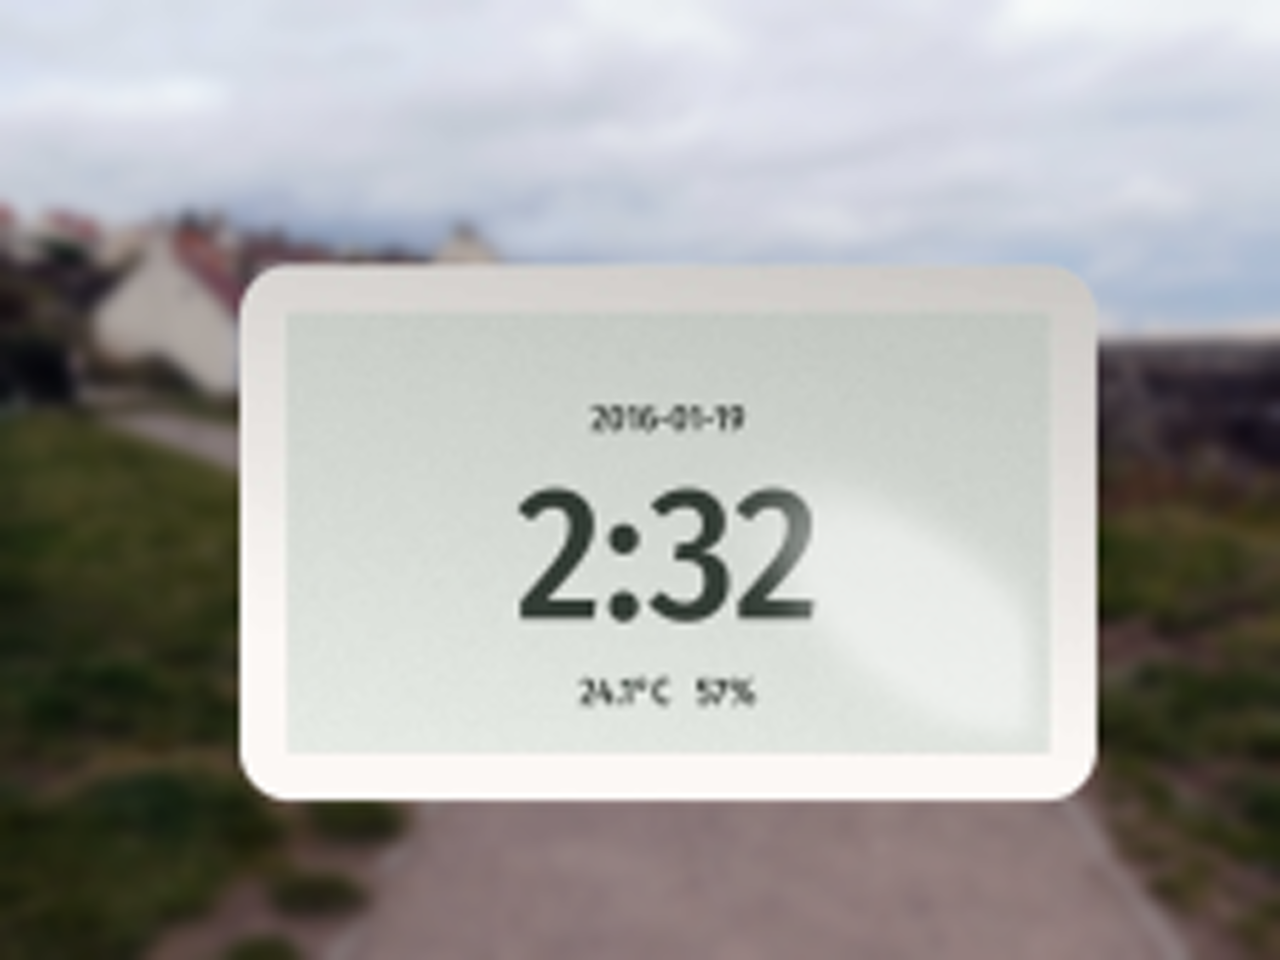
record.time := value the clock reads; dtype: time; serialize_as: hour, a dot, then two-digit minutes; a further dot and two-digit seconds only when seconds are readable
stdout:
2.32
